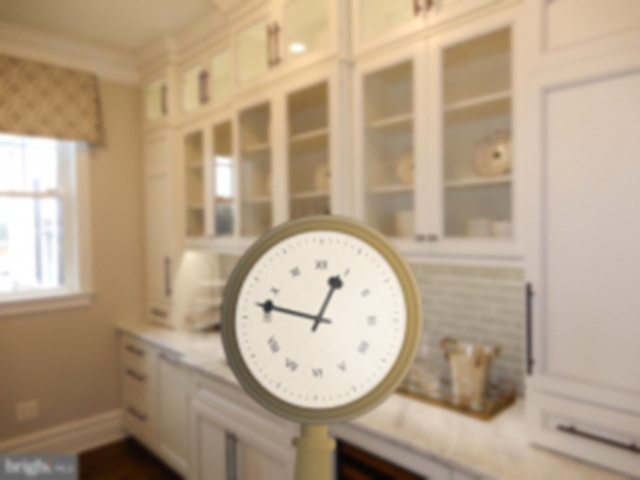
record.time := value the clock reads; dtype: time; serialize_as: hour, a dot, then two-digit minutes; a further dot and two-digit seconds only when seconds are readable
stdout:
12.47
